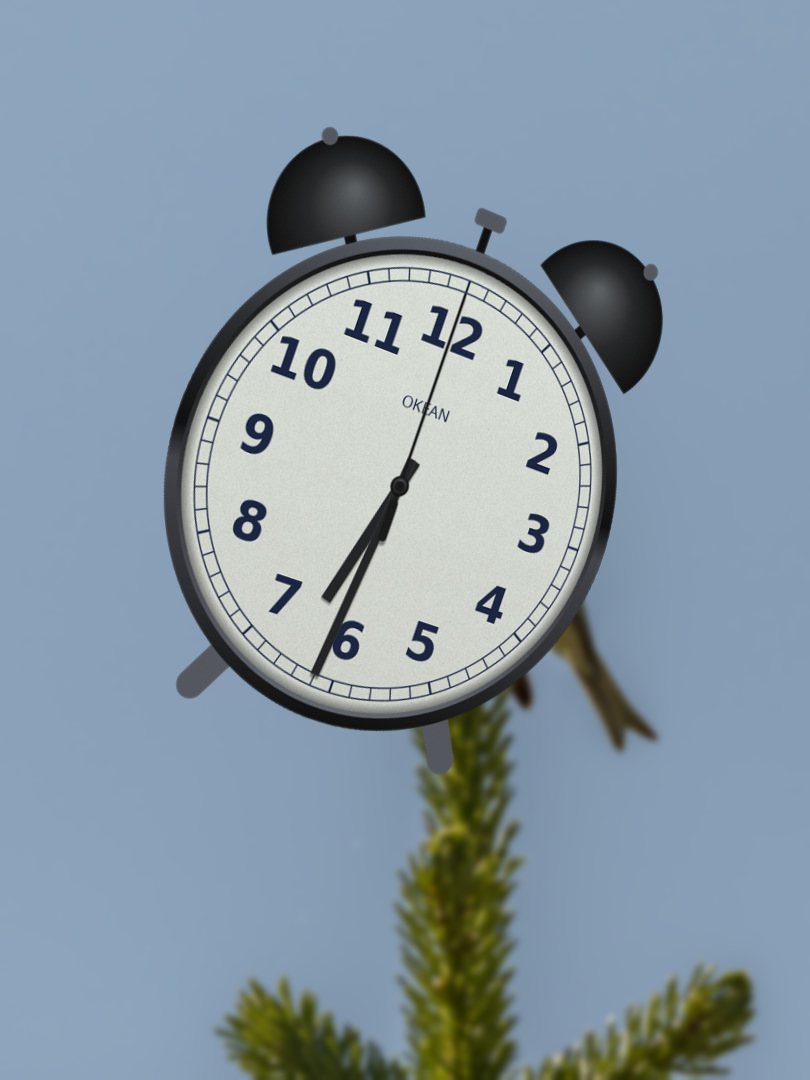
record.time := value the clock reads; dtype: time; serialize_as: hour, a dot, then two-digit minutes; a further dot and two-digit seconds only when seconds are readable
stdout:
6.31.00
